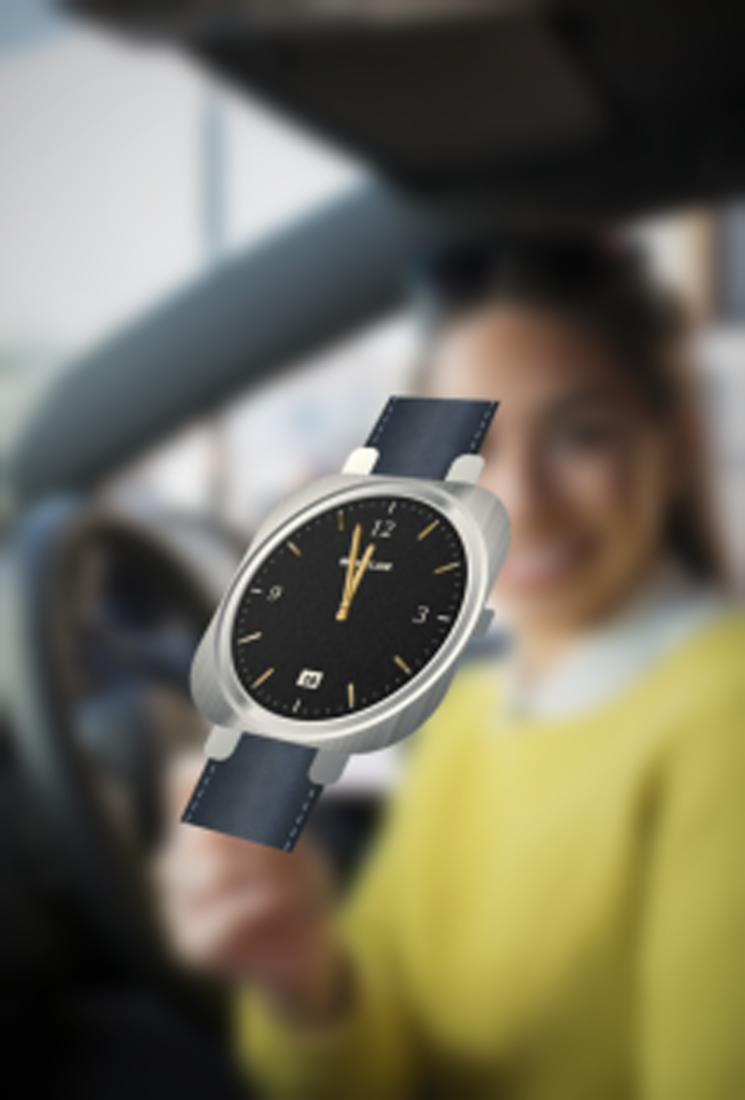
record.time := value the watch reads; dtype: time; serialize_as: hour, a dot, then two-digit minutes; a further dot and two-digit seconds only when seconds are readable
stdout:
11.57
